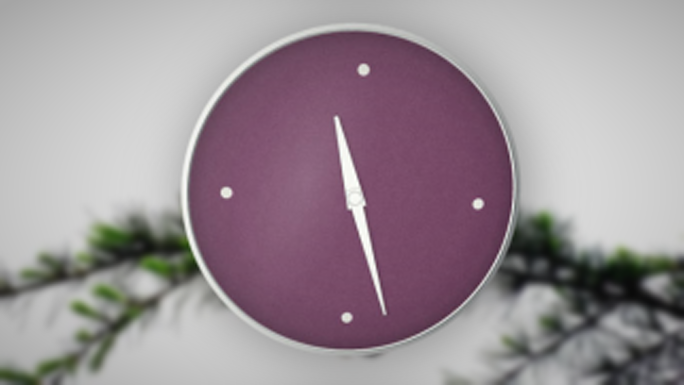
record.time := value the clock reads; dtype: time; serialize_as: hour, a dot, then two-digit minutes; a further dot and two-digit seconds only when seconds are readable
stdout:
11.27
